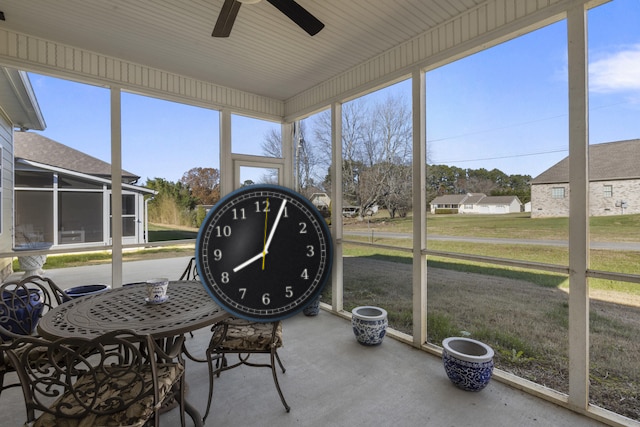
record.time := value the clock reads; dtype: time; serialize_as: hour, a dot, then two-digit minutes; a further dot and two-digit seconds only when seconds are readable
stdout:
8.04.01
